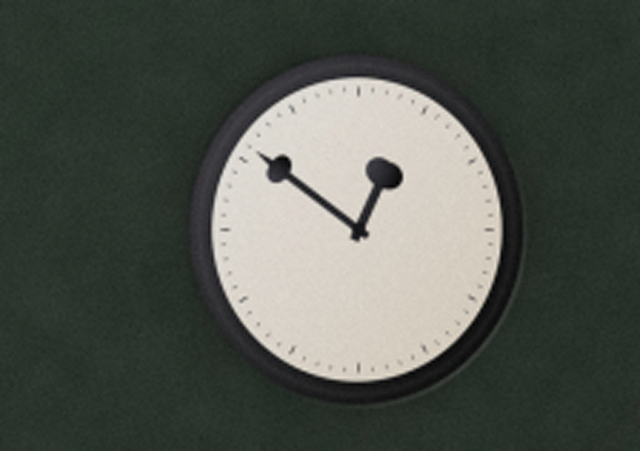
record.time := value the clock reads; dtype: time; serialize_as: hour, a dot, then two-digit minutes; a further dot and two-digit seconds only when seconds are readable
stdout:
12.51
